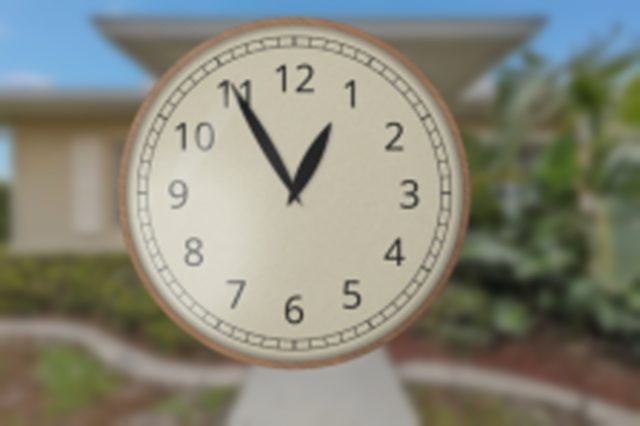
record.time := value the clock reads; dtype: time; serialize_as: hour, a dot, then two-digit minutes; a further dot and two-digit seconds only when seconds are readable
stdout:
12.55
